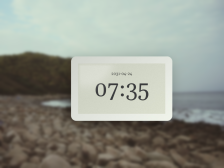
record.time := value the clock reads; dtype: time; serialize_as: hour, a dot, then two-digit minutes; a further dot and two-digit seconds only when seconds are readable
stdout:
7.35
